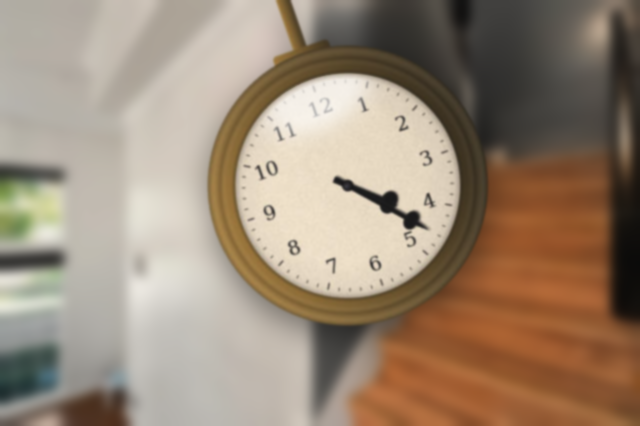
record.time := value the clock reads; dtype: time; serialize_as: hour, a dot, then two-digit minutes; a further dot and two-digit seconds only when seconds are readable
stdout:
4.23
